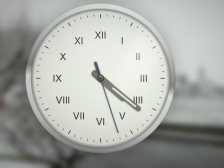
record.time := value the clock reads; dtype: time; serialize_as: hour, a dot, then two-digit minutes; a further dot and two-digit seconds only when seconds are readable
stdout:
4.21.27
